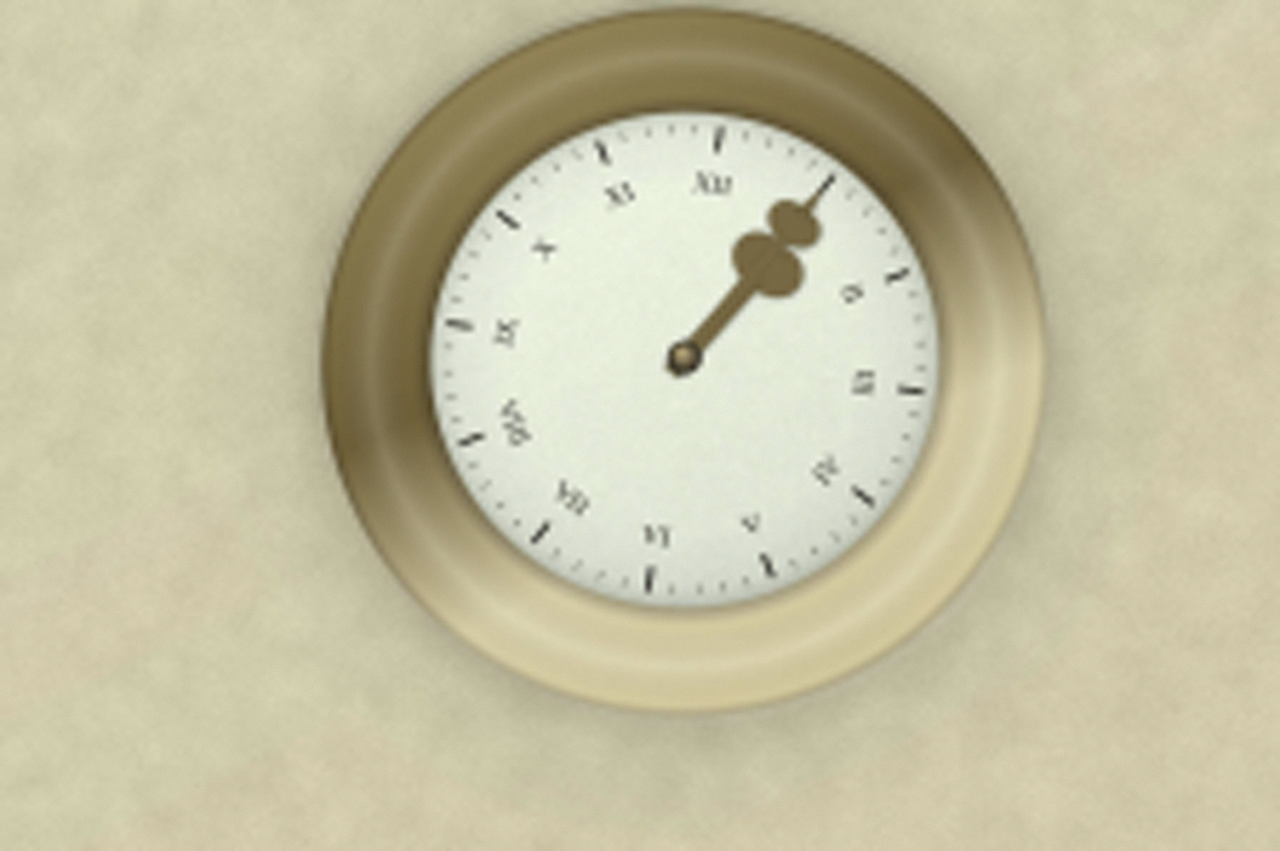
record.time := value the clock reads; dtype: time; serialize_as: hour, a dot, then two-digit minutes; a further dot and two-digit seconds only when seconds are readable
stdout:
1.05
